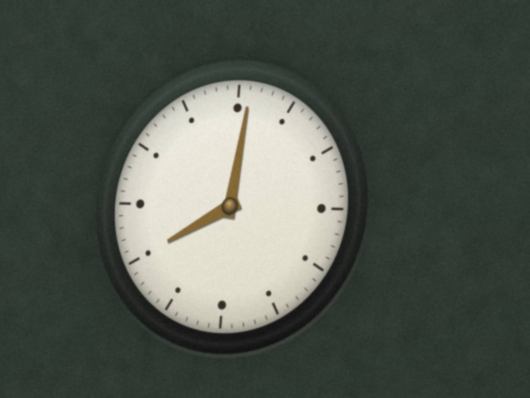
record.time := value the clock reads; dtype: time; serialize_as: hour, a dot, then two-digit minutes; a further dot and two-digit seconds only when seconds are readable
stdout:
8.01
